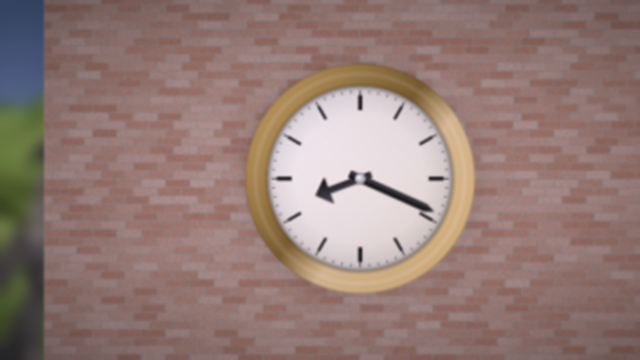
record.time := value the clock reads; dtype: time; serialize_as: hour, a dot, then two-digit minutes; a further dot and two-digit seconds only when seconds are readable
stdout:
8.19
